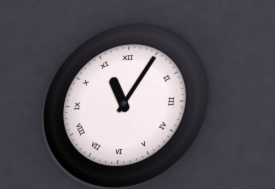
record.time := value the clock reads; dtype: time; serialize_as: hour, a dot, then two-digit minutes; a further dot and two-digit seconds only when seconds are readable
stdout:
11.05
